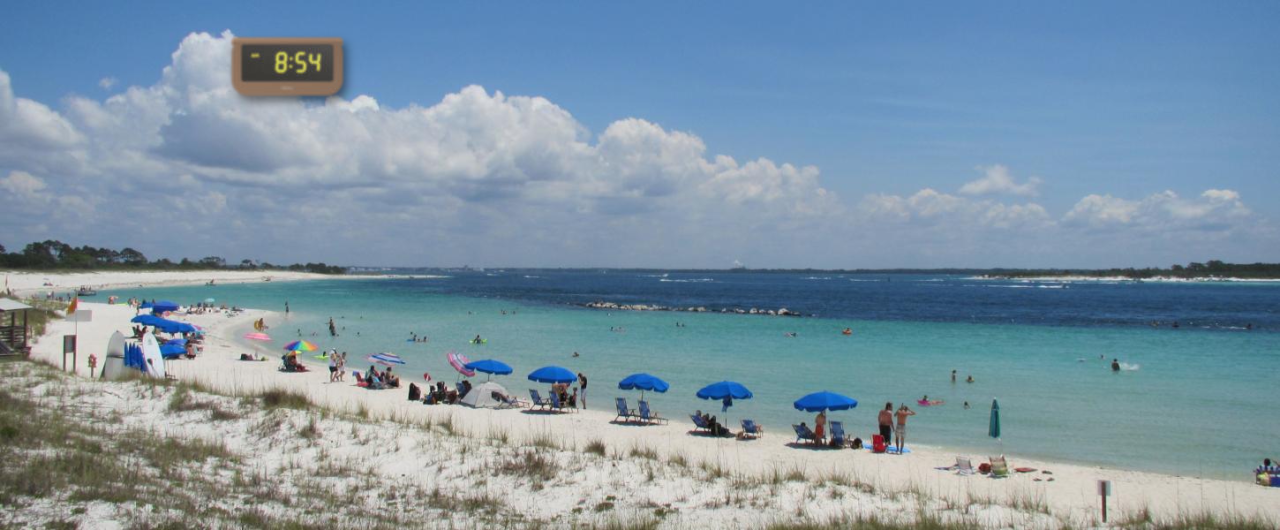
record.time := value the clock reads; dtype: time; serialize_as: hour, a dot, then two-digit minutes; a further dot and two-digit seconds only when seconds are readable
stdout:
8.54
